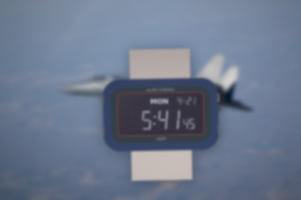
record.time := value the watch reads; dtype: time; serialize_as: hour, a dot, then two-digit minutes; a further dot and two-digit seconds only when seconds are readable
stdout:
5.41
